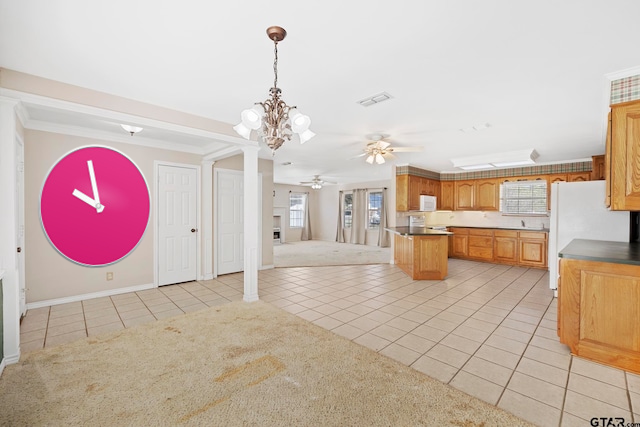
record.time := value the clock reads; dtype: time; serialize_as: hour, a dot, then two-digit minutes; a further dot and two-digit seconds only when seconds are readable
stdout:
9.58
